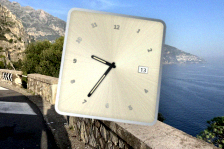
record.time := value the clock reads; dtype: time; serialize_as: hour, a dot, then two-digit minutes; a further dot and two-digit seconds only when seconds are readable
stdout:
9.35
